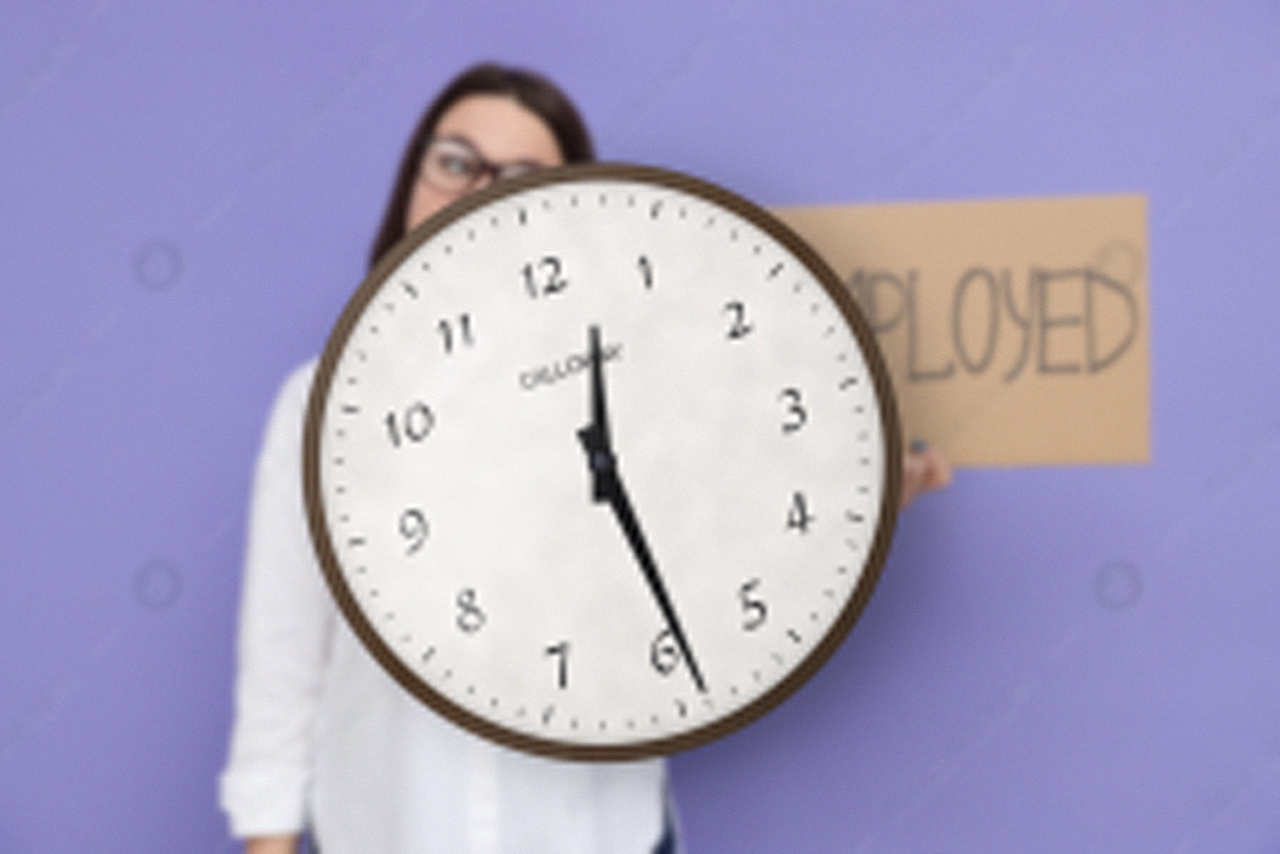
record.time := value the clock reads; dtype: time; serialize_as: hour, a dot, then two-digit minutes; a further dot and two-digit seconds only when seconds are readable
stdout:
12.29
